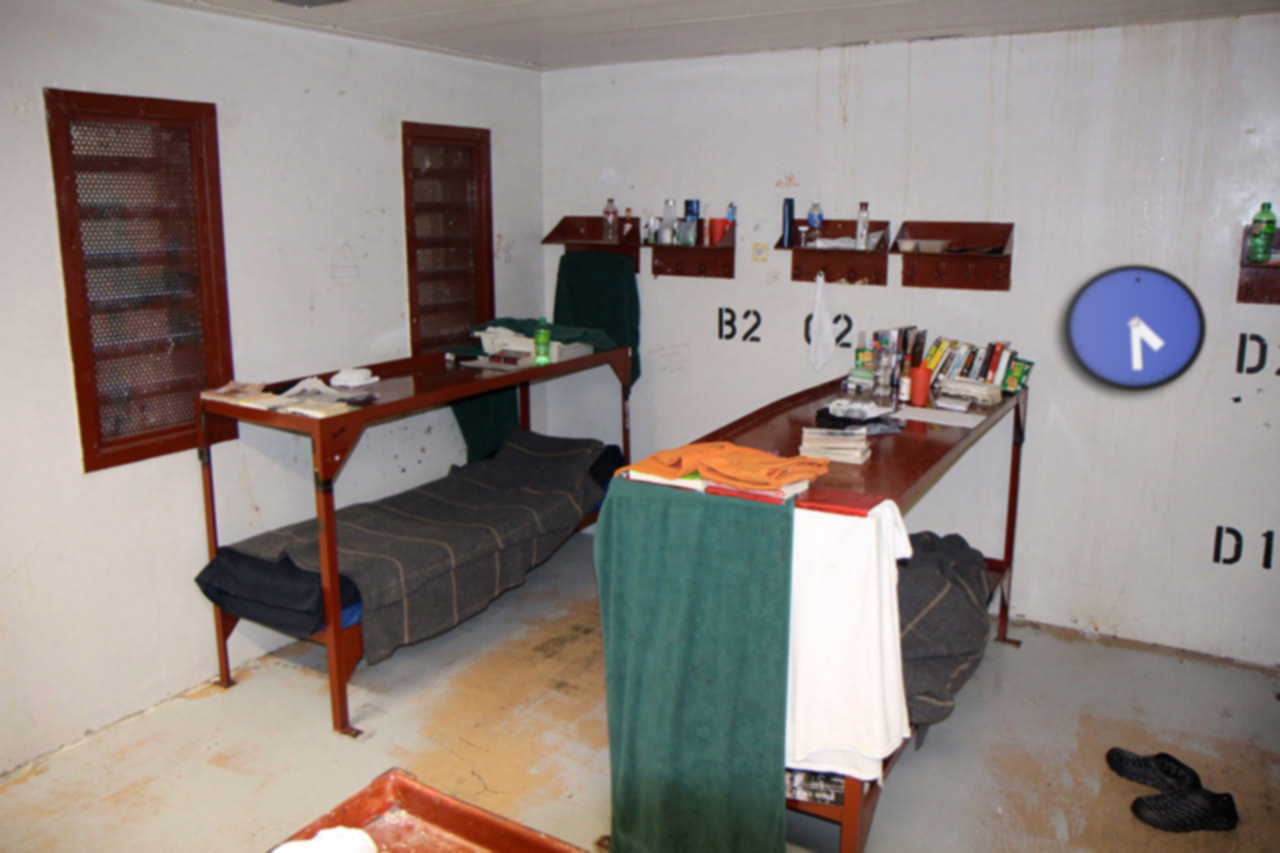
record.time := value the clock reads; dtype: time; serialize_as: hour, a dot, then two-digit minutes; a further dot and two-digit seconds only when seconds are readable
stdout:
4.29
